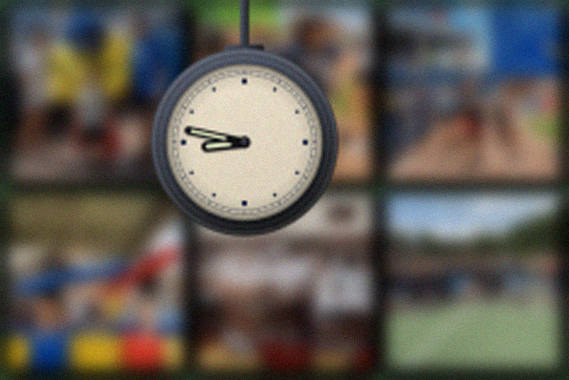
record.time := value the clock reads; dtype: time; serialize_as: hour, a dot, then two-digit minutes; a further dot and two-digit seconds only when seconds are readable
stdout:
8.47
